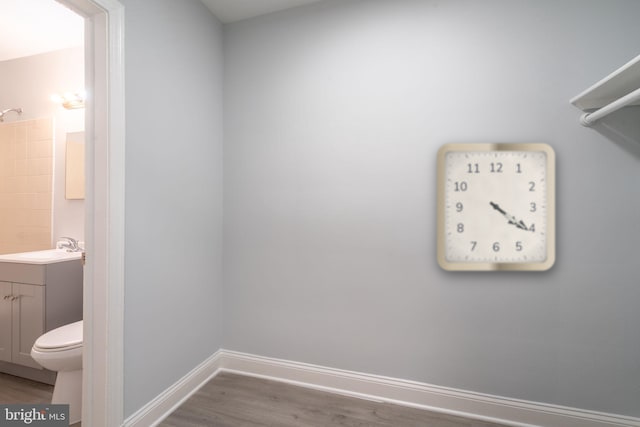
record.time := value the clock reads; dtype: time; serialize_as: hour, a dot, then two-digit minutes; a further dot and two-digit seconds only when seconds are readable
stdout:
4.21
